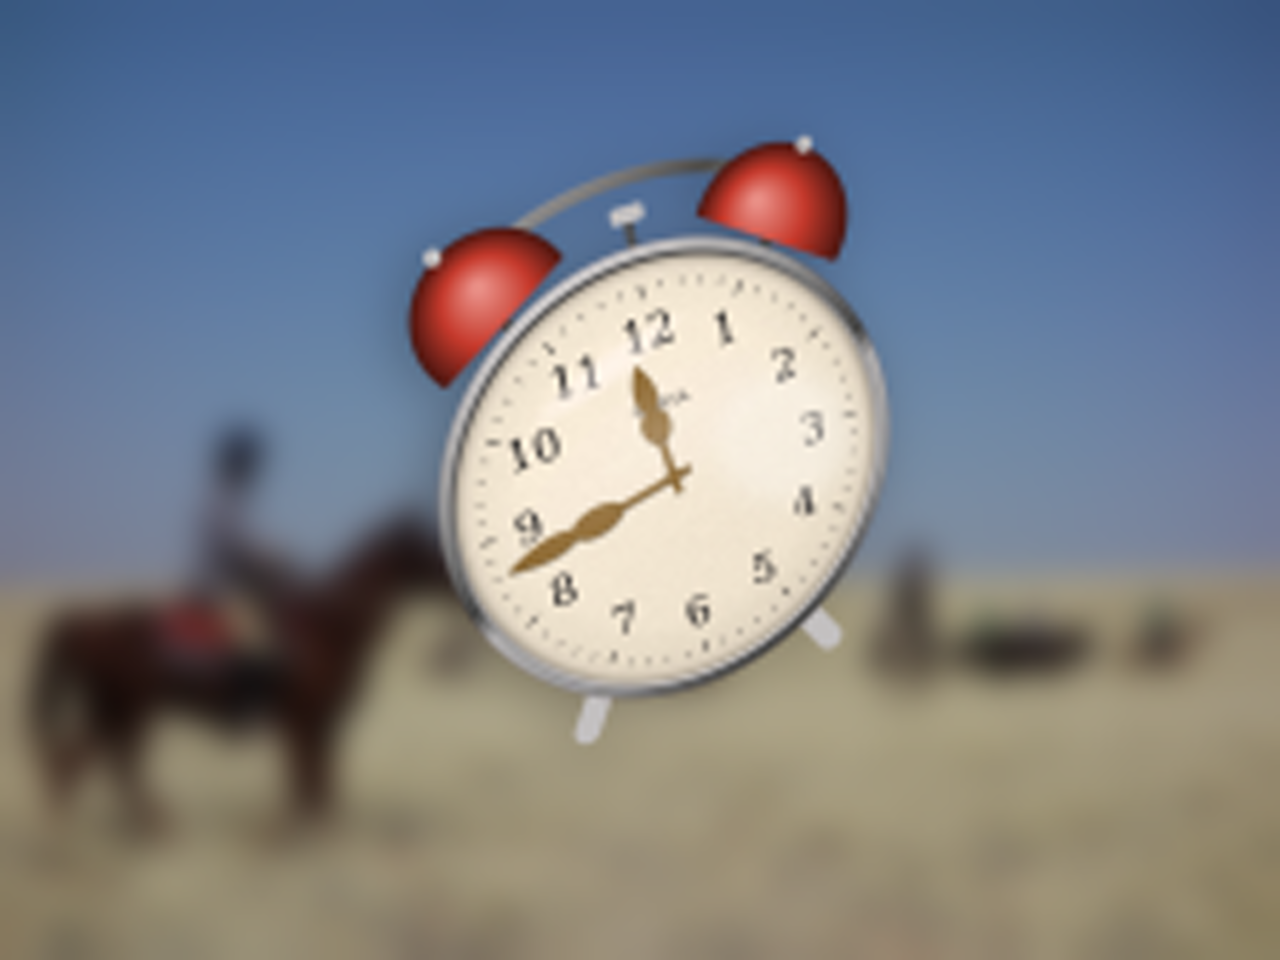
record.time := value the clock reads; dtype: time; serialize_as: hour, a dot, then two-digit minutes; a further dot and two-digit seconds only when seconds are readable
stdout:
11.43
